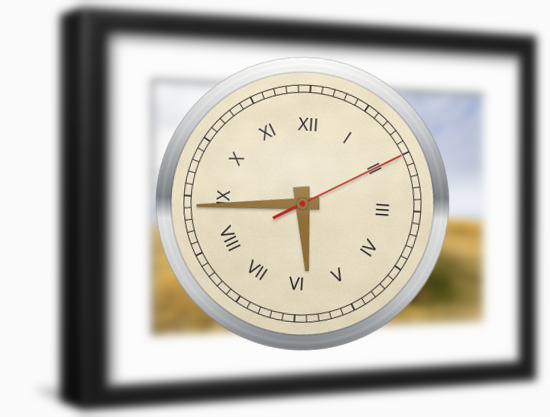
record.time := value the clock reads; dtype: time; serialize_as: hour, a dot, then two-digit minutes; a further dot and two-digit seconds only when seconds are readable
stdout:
5.44.10
